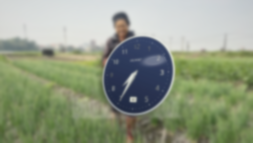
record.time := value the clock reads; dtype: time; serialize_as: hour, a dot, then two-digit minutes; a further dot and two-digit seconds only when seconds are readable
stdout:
7.35
